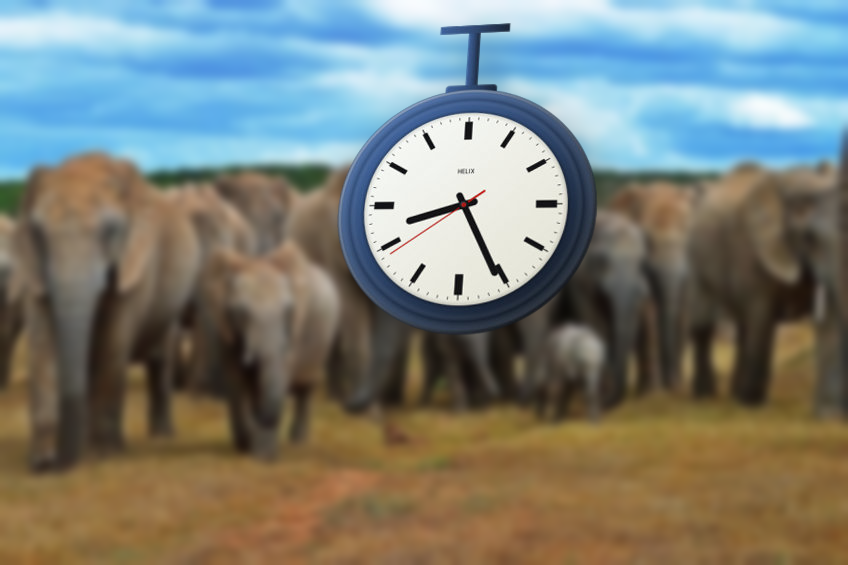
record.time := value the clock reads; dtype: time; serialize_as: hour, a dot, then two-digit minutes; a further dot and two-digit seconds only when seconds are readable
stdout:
8.25.39
